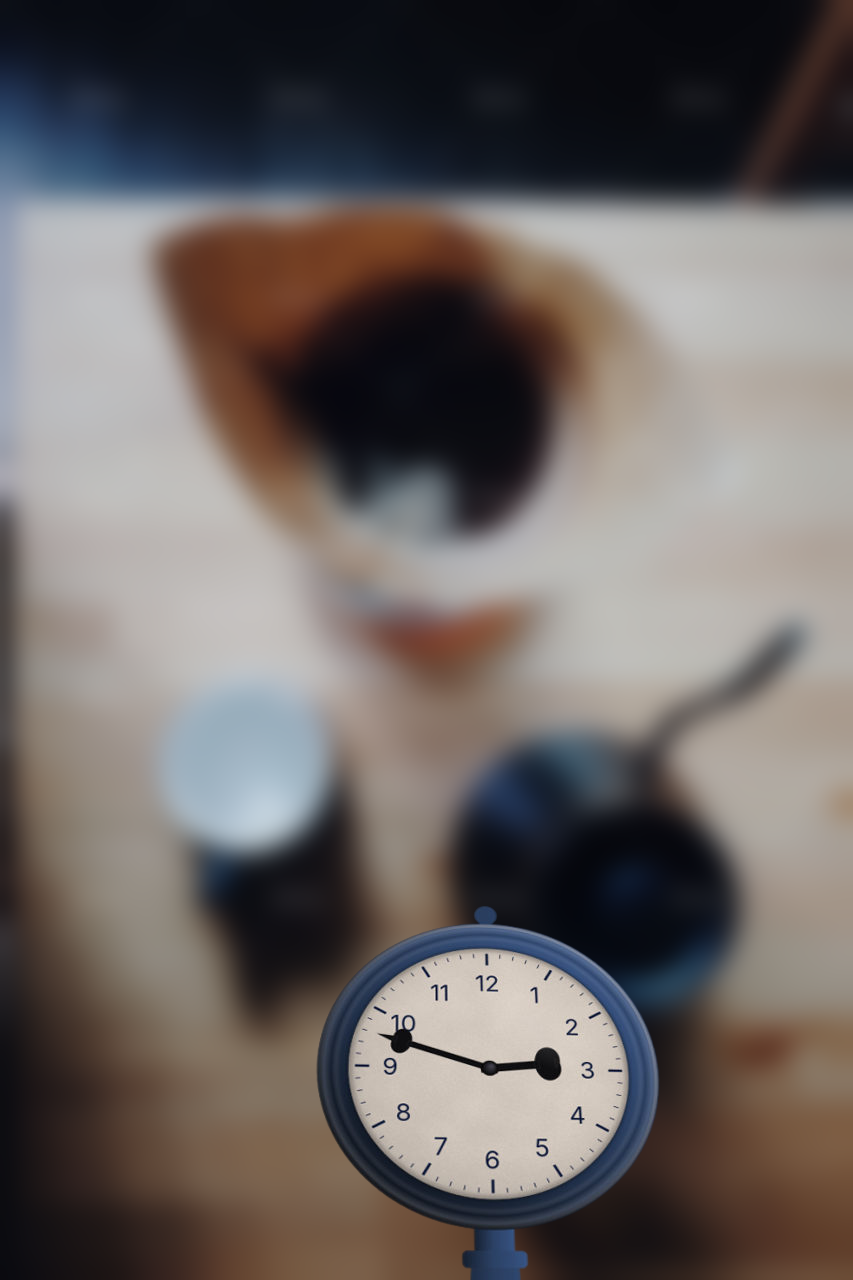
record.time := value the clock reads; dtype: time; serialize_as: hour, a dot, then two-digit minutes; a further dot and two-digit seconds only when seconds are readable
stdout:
2.48
